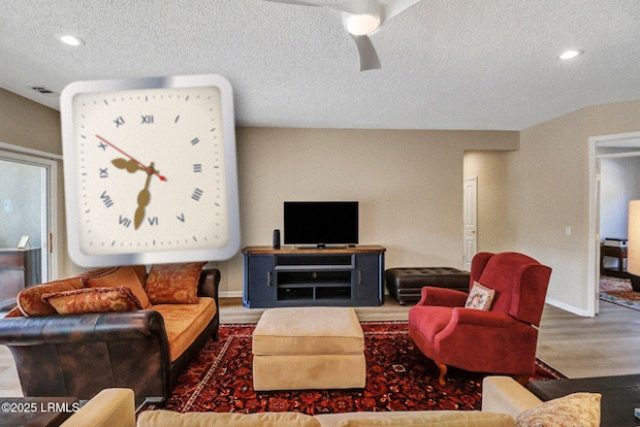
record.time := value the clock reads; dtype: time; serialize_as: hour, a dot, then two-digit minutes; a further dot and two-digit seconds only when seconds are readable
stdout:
9.32.51
